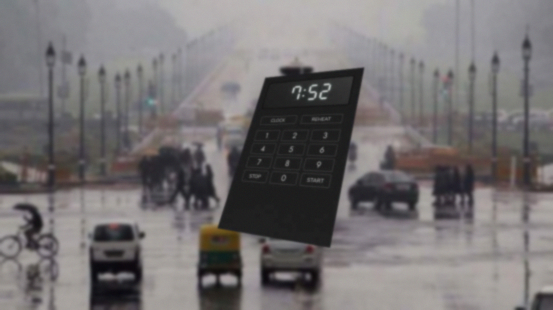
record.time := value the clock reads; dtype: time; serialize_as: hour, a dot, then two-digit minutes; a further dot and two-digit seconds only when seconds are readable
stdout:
7.52
